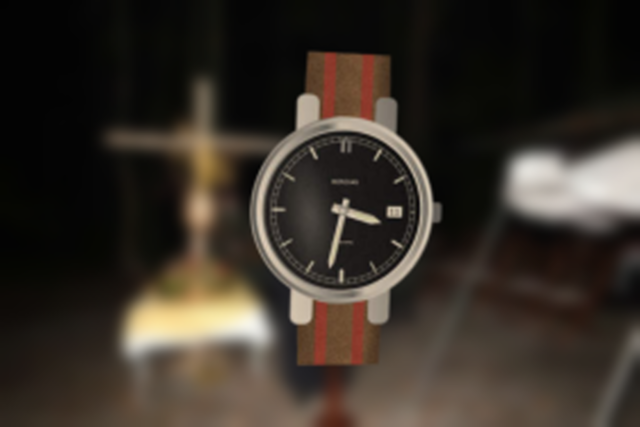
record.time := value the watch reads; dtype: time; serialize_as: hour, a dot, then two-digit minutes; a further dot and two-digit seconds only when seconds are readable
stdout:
3.32
